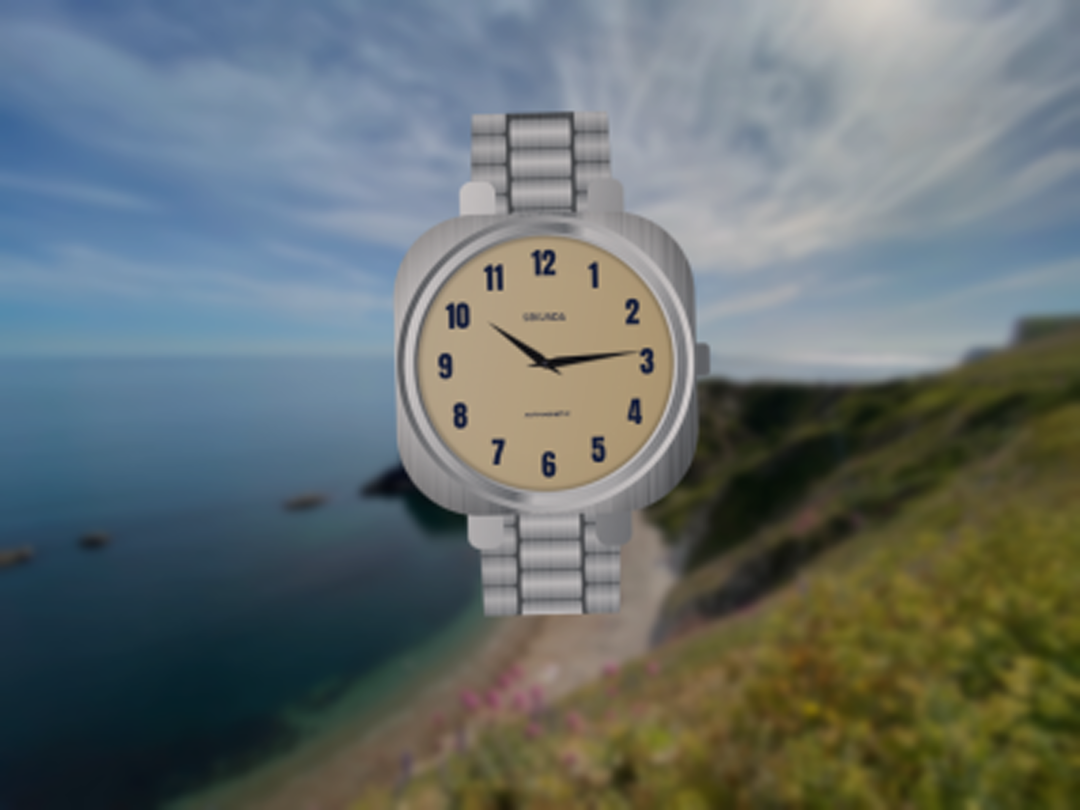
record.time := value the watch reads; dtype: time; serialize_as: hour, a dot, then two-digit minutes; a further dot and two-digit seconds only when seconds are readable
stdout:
10.14
